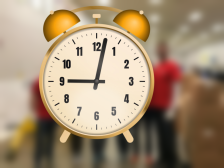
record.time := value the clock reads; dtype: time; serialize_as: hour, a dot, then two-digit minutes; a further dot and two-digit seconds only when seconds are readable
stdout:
9.02
